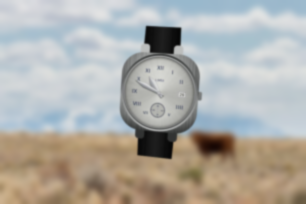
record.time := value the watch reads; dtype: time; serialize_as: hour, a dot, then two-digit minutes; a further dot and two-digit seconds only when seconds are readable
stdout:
10.49
